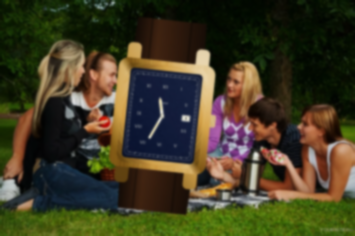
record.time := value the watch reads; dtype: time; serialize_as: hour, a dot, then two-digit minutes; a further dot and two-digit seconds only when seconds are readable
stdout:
11.34
